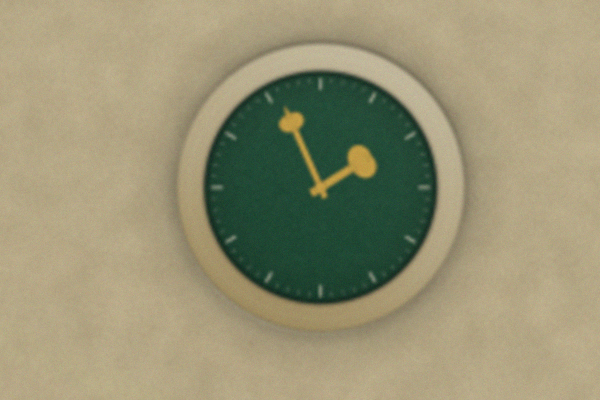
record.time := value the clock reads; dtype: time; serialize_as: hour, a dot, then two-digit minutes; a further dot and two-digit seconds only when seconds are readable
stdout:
1.56
